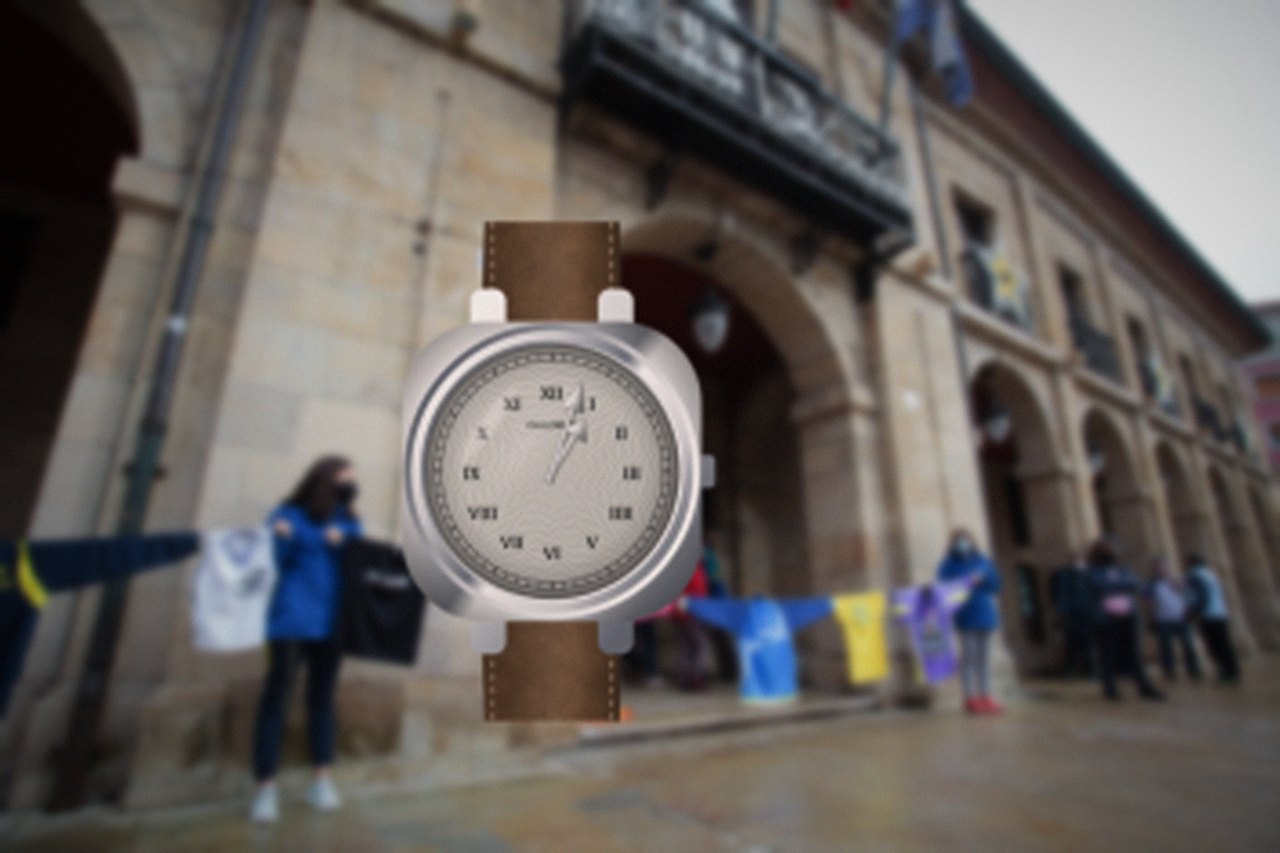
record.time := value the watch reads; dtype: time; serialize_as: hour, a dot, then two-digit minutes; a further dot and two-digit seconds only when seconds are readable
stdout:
1.03
